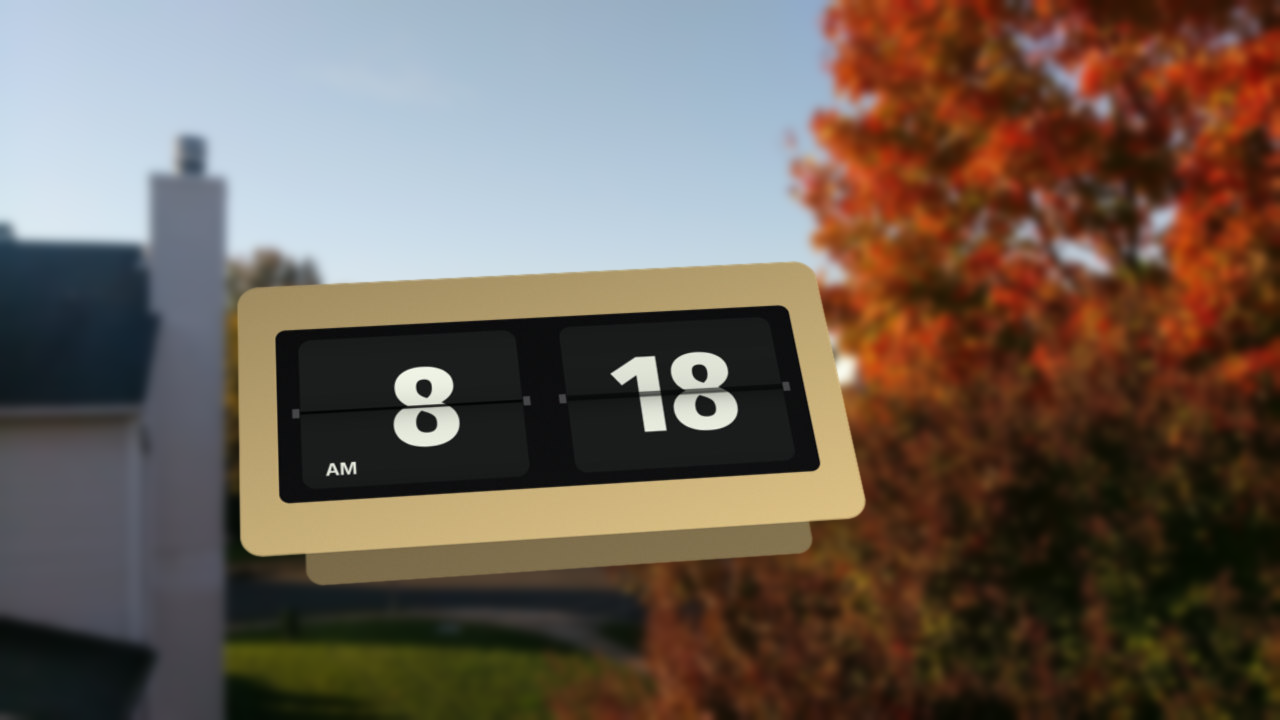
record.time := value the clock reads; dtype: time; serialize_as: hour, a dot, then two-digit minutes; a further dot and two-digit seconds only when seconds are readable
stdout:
8.18
